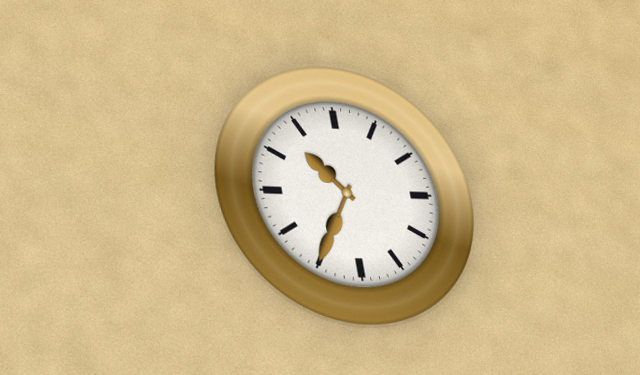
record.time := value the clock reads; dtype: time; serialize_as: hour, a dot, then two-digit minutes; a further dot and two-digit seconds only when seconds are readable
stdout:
10.35
